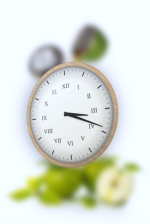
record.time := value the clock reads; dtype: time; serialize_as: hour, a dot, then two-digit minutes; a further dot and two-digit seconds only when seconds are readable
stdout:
3.19
